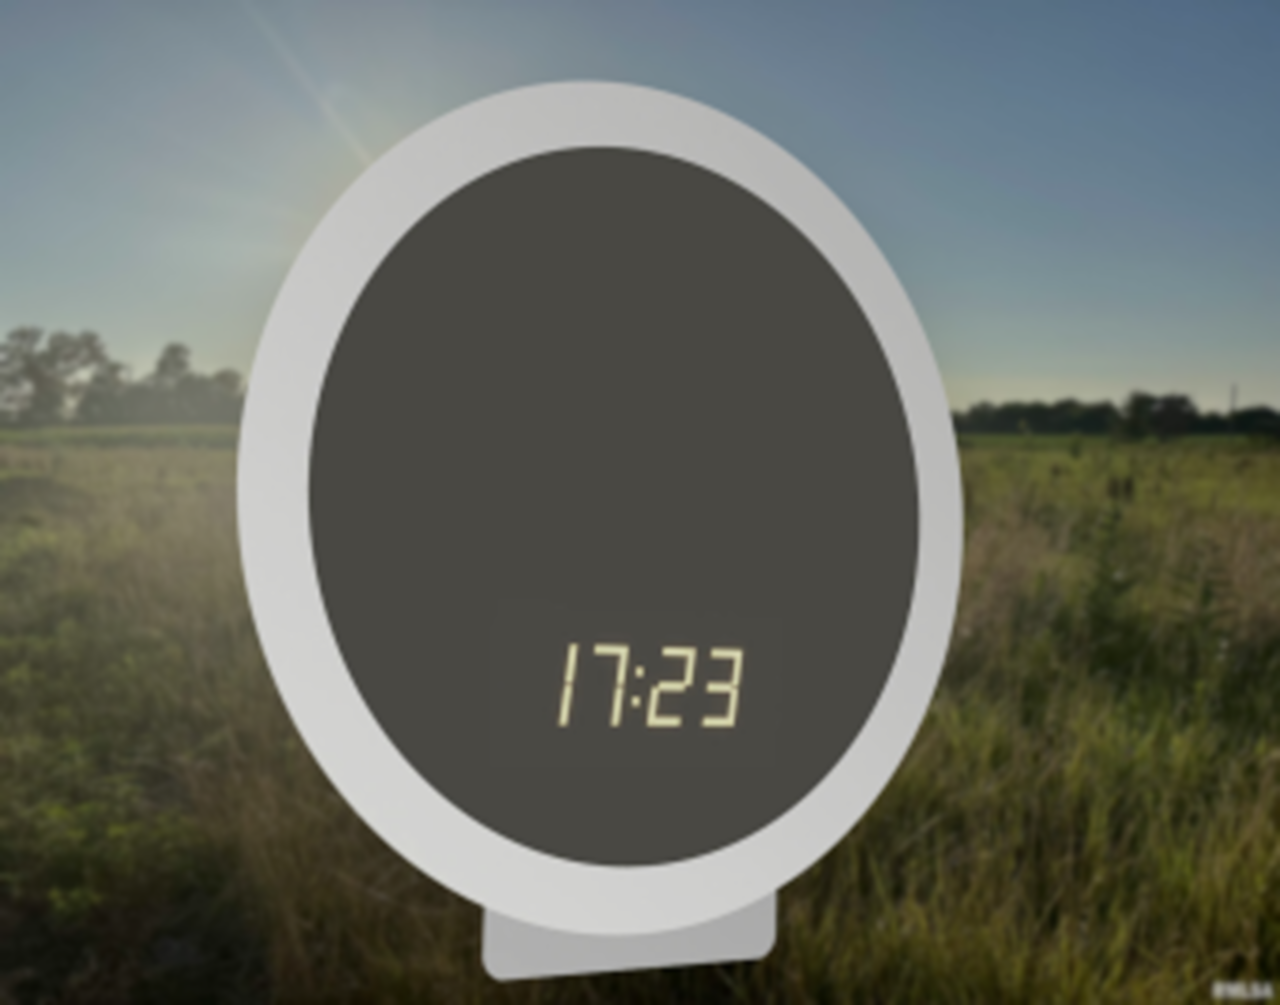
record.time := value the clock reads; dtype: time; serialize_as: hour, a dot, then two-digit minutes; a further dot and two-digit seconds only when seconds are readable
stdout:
17.23
